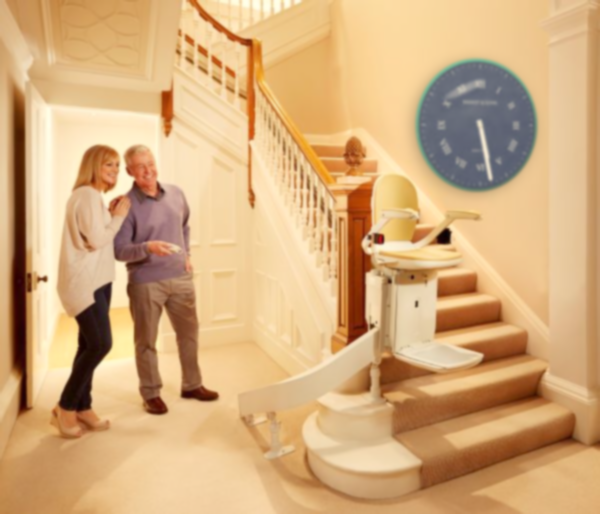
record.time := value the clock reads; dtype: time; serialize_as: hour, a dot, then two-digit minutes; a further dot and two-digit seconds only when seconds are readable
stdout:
5.28
